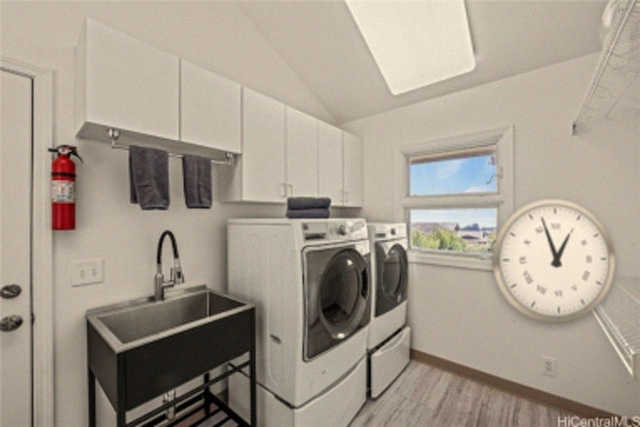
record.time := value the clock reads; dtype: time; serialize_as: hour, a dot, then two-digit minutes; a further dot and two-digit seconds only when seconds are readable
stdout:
12.57
